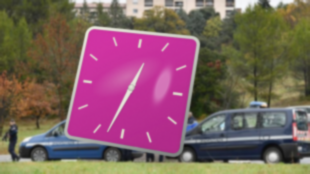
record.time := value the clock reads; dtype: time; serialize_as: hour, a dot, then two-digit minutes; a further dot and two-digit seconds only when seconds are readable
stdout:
12.33
